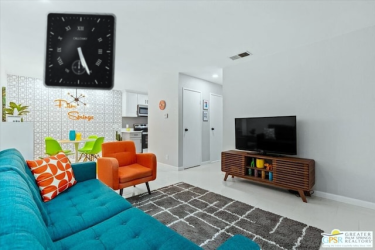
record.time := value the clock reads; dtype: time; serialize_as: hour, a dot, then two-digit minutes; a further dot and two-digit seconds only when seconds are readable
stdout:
5.26
